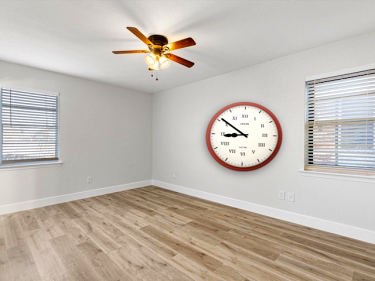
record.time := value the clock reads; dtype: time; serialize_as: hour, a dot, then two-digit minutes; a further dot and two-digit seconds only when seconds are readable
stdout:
8.51
